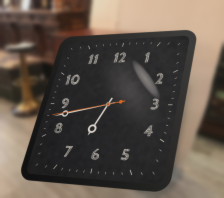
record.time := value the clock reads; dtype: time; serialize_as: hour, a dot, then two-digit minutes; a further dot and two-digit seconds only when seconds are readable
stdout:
6.42.43
